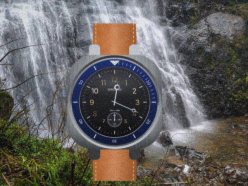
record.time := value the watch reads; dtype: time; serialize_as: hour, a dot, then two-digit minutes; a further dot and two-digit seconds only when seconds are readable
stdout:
12.19
